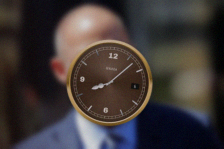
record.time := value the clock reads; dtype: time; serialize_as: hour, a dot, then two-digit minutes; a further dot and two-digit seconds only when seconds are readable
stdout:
8.07
